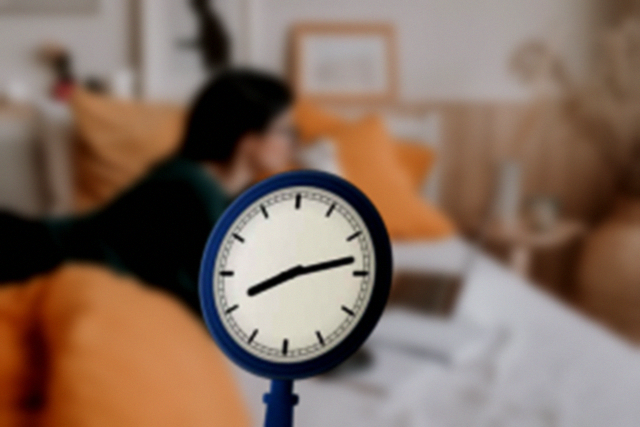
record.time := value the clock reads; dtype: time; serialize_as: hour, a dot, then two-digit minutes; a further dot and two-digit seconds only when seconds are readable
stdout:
8.13
